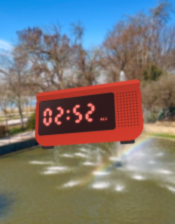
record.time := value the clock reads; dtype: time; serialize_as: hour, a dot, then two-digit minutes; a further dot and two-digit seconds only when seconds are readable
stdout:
2.52
